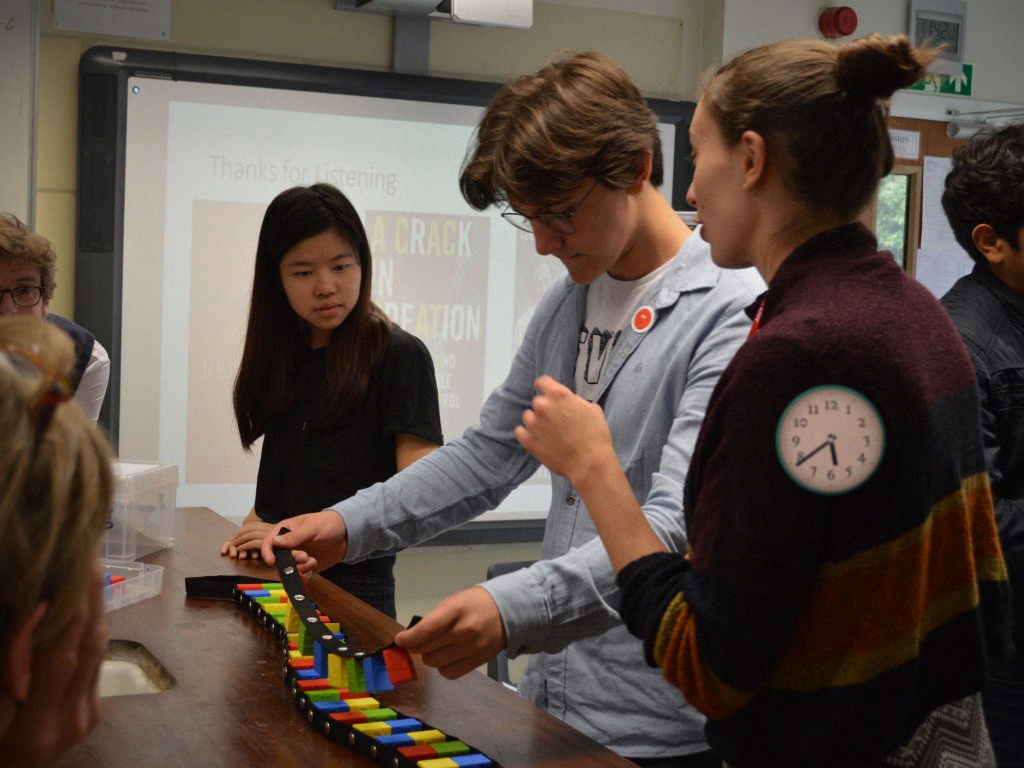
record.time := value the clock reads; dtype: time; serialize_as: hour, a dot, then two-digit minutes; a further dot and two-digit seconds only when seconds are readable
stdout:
5.39
